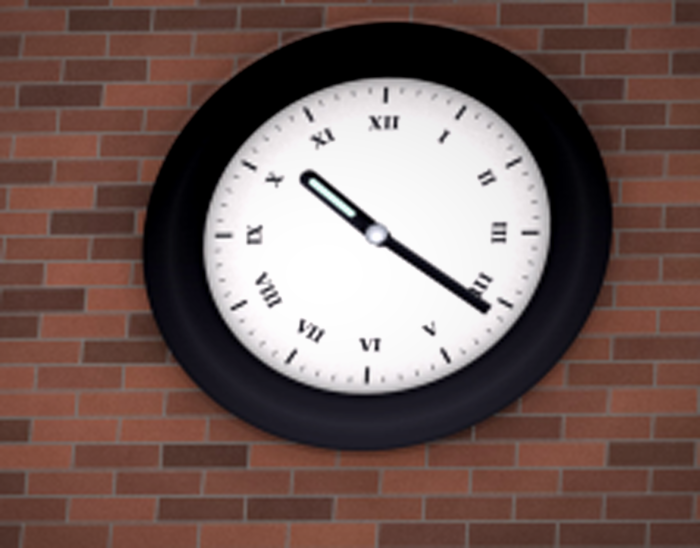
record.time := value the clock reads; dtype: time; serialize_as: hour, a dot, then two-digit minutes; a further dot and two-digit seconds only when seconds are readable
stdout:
10.21
